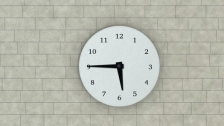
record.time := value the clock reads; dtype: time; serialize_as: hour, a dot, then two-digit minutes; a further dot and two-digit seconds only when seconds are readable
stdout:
5.45
